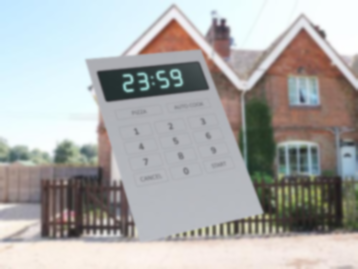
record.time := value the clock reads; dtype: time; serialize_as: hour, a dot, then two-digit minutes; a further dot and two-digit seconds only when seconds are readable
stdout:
23.59
